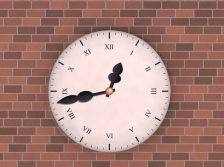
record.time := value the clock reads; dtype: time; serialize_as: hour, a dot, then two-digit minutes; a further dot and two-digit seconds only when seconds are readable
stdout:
12.43
